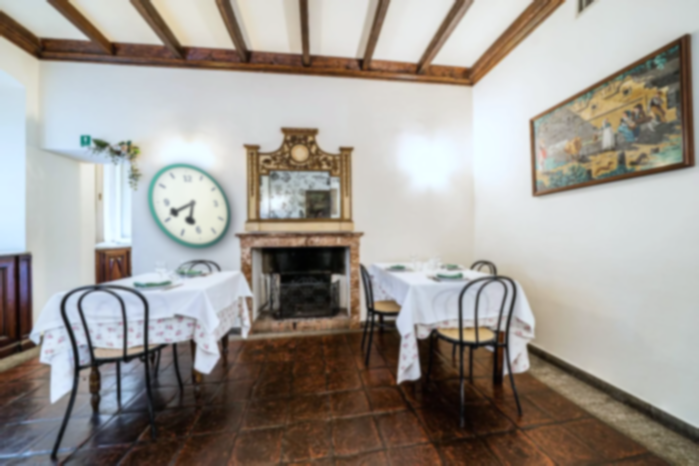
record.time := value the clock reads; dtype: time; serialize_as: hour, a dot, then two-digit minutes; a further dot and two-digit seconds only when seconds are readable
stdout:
6.41
